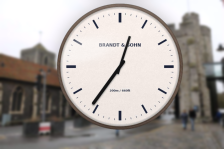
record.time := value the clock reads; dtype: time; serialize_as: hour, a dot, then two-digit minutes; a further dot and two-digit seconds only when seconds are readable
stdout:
12.36
